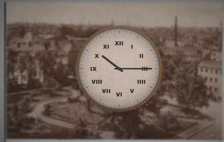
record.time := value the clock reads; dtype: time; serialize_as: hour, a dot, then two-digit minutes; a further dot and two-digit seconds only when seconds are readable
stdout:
10.15
